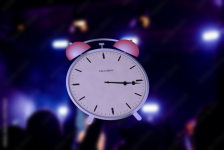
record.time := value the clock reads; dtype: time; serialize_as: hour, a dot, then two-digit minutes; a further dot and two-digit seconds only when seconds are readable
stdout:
3.16
